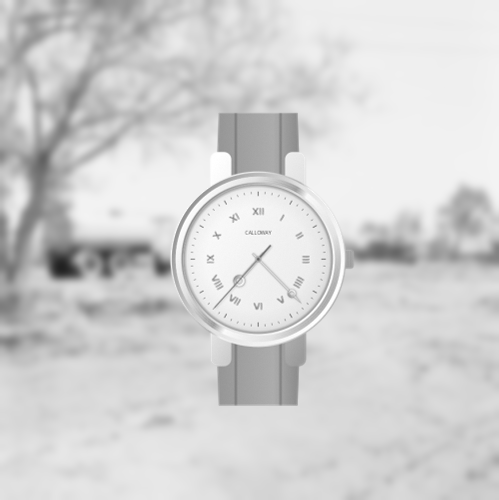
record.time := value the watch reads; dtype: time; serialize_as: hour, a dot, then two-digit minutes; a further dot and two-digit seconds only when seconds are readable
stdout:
7.22.37
